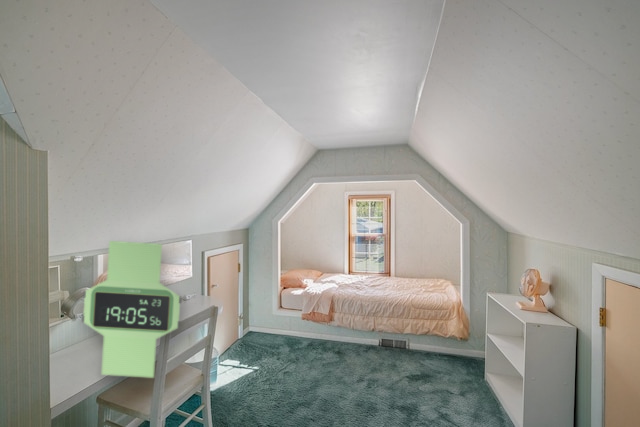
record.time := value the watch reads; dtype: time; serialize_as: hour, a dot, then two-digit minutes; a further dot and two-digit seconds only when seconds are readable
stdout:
19.05
